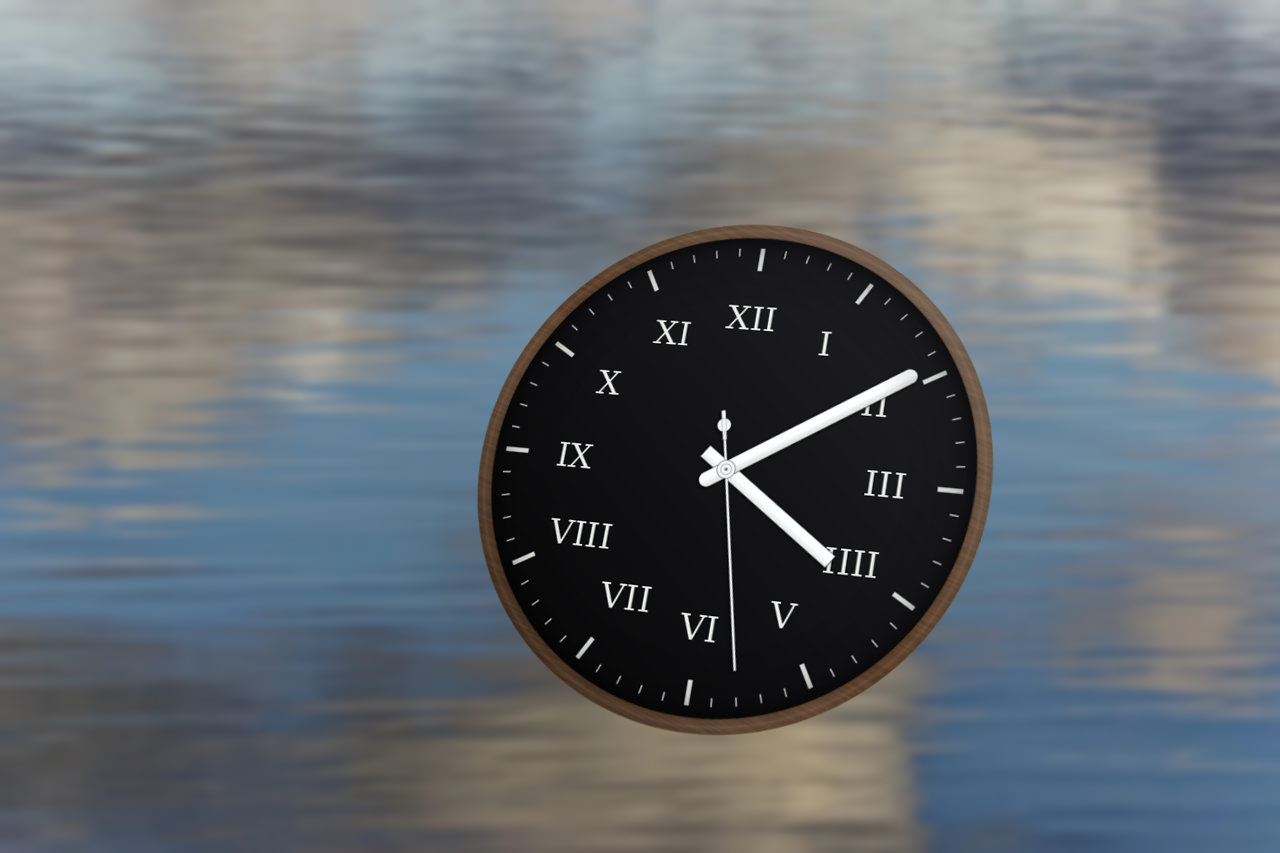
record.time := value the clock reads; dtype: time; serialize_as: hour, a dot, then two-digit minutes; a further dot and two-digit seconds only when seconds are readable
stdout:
4.09.28
